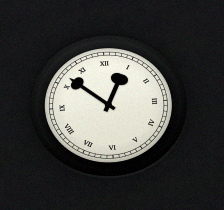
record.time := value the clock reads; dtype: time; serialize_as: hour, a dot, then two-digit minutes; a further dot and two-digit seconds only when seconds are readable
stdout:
12.52
